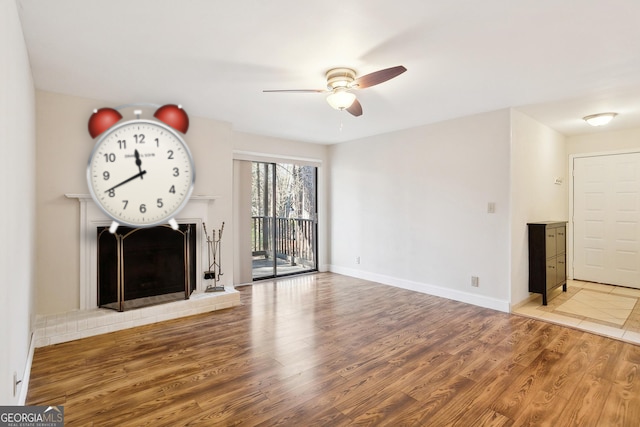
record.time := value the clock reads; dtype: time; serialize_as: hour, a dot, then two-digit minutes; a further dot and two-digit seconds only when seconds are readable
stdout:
11.41
